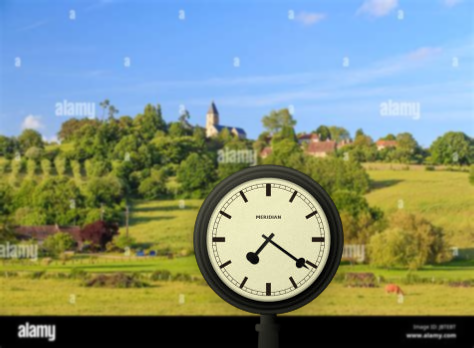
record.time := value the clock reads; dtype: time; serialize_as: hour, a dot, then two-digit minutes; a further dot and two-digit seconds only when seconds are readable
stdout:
7.21
